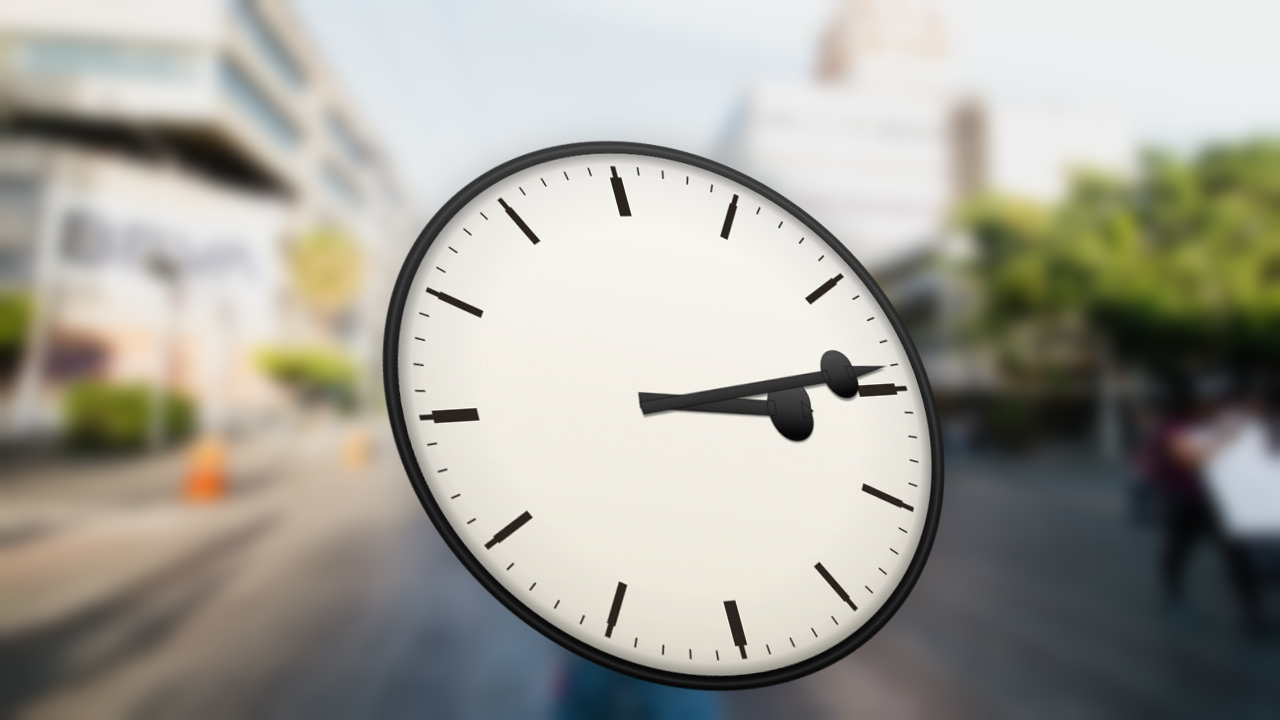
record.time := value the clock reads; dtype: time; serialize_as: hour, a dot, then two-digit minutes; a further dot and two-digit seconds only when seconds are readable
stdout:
3.14
